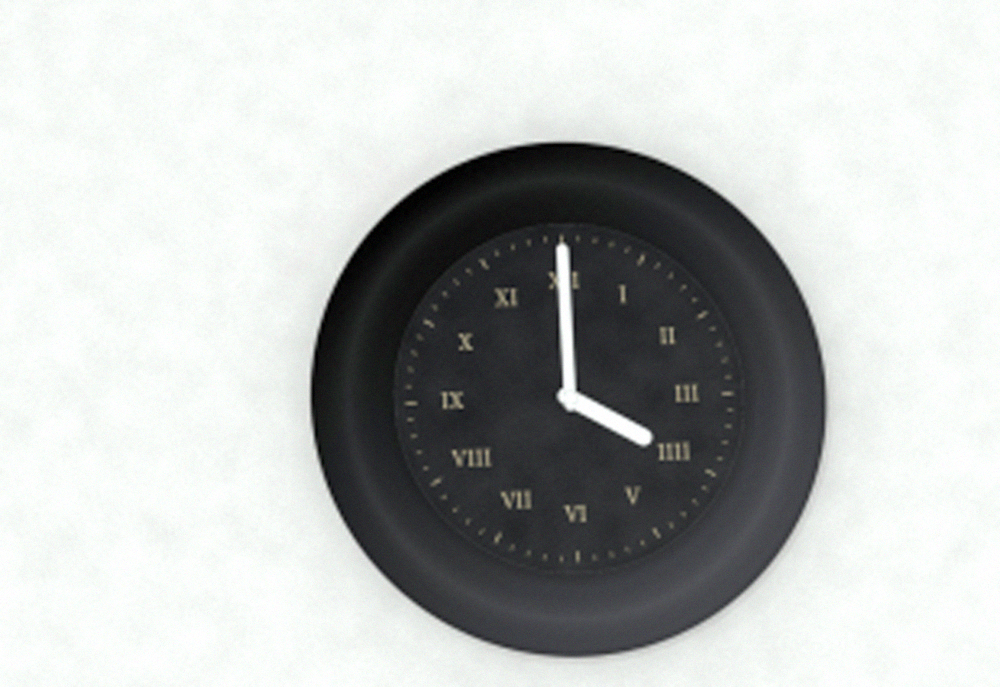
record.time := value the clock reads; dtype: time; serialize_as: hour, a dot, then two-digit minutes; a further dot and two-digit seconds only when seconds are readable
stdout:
4.00
